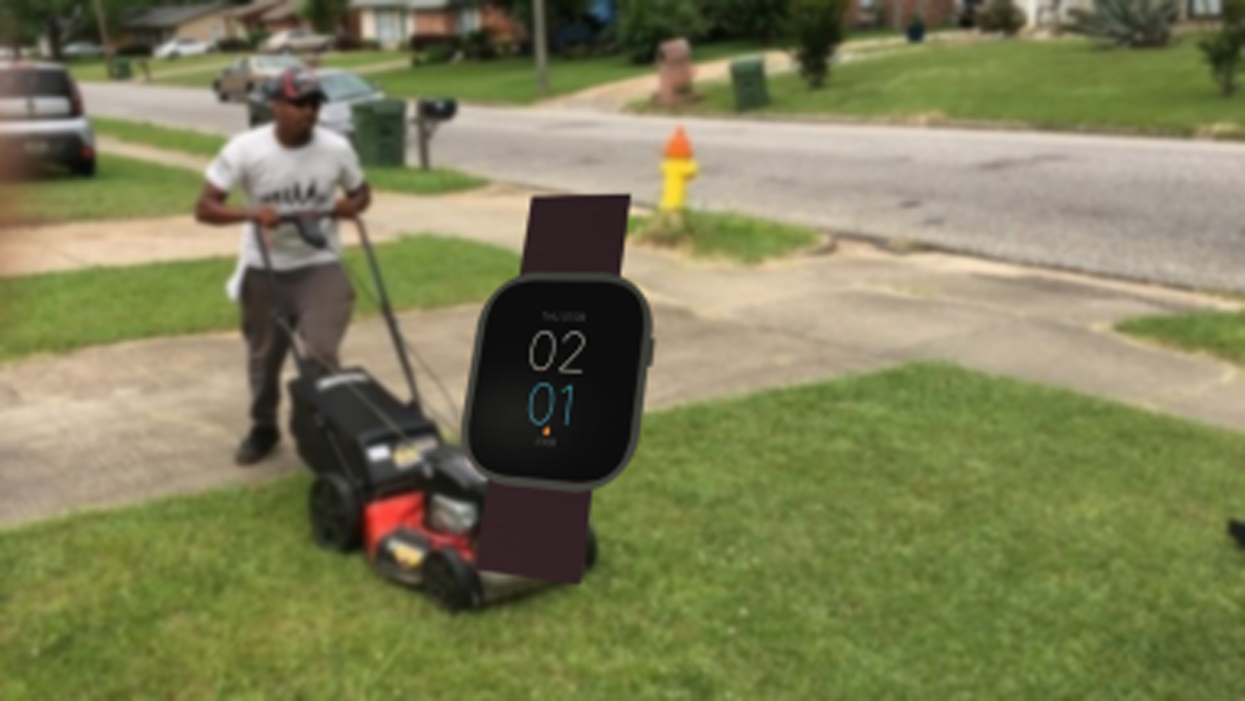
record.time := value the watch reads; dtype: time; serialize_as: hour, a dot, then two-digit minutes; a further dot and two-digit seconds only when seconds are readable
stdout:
2.01
